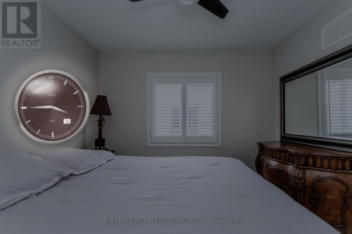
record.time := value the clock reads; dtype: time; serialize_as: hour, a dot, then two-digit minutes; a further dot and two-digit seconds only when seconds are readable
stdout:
3.45
